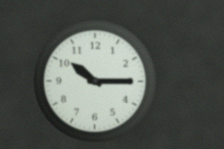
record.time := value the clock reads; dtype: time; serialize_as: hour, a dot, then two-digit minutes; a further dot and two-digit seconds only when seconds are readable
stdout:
10.15
